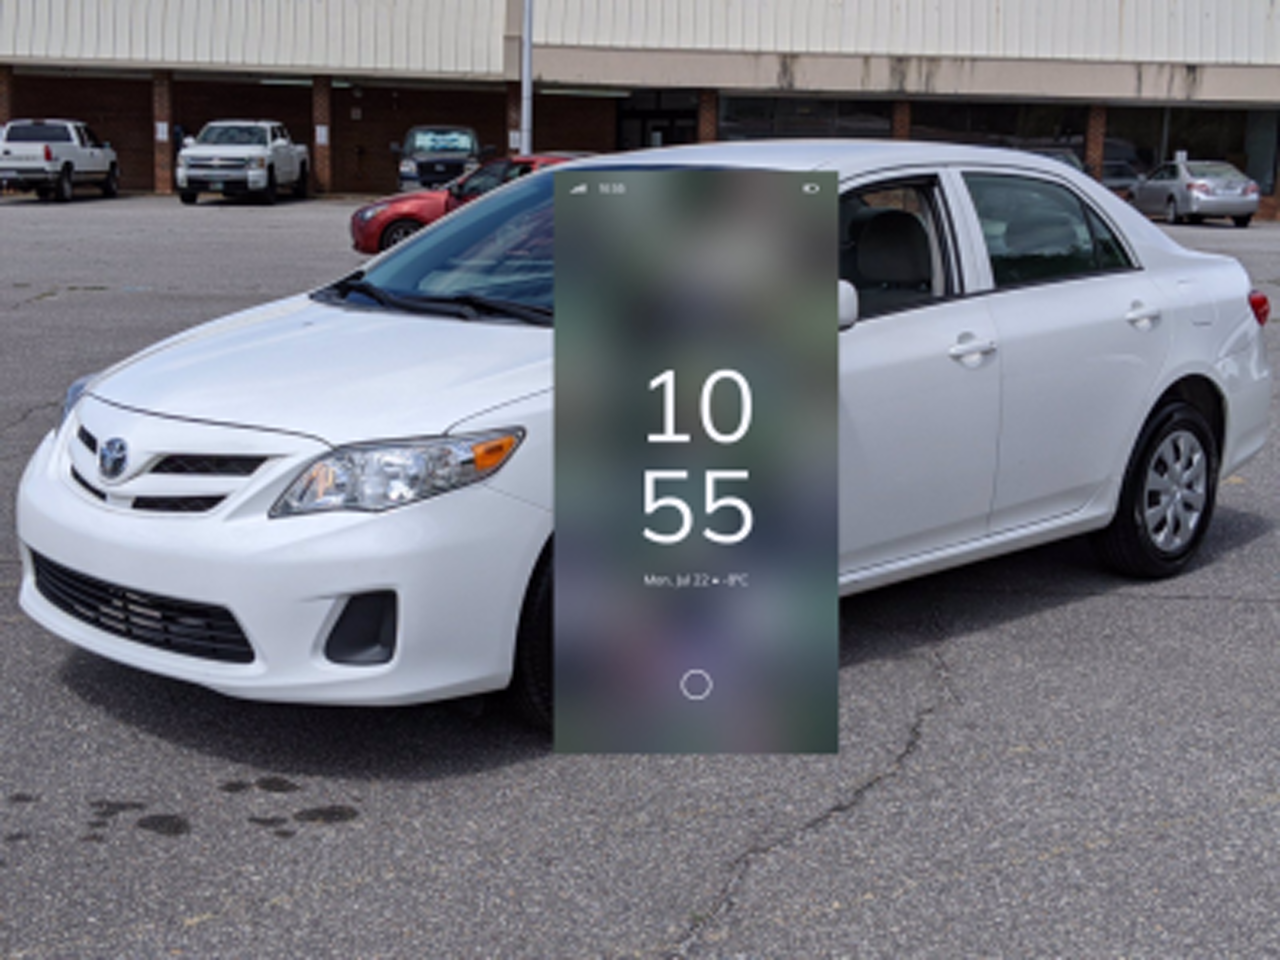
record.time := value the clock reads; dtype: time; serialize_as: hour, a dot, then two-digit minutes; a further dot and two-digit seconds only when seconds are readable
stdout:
10.55
